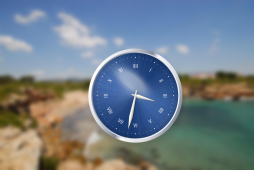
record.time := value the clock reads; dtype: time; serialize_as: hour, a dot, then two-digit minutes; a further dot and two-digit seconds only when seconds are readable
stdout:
3.32
